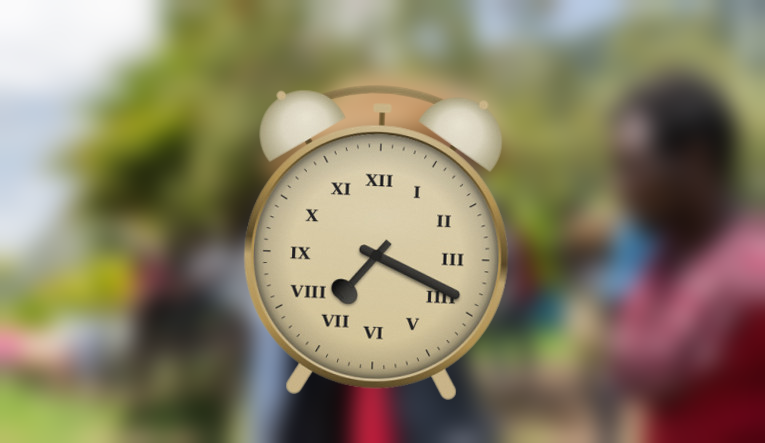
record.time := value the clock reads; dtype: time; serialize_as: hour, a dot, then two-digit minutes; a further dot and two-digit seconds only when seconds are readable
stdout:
7.19
